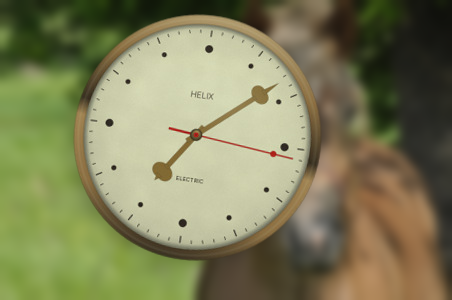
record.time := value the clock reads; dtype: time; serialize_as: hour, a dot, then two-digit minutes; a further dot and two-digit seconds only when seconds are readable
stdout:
7.08.16
